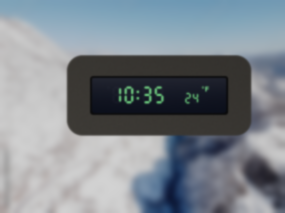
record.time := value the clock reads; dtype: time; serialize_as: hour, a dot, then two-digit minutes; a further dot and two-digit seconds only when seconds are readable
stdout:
10.35
